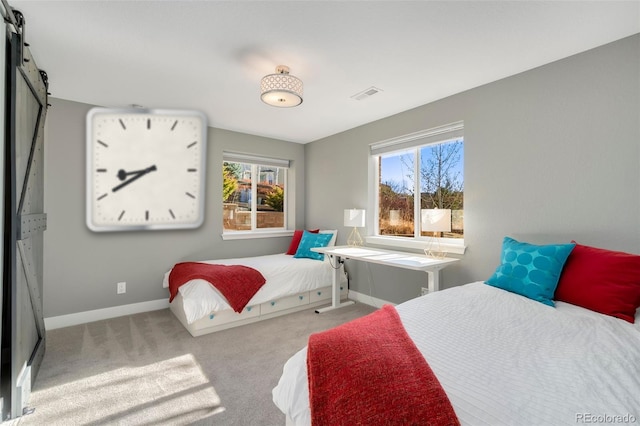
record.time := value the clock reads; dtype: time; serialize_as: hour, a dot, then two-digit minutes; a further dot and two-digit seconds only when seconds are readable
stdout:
8.40
